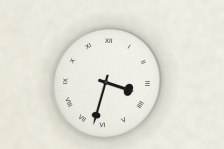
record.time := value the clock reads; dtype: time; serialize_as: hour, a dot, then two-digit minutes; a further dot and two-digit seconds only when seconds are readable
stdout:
3.32
